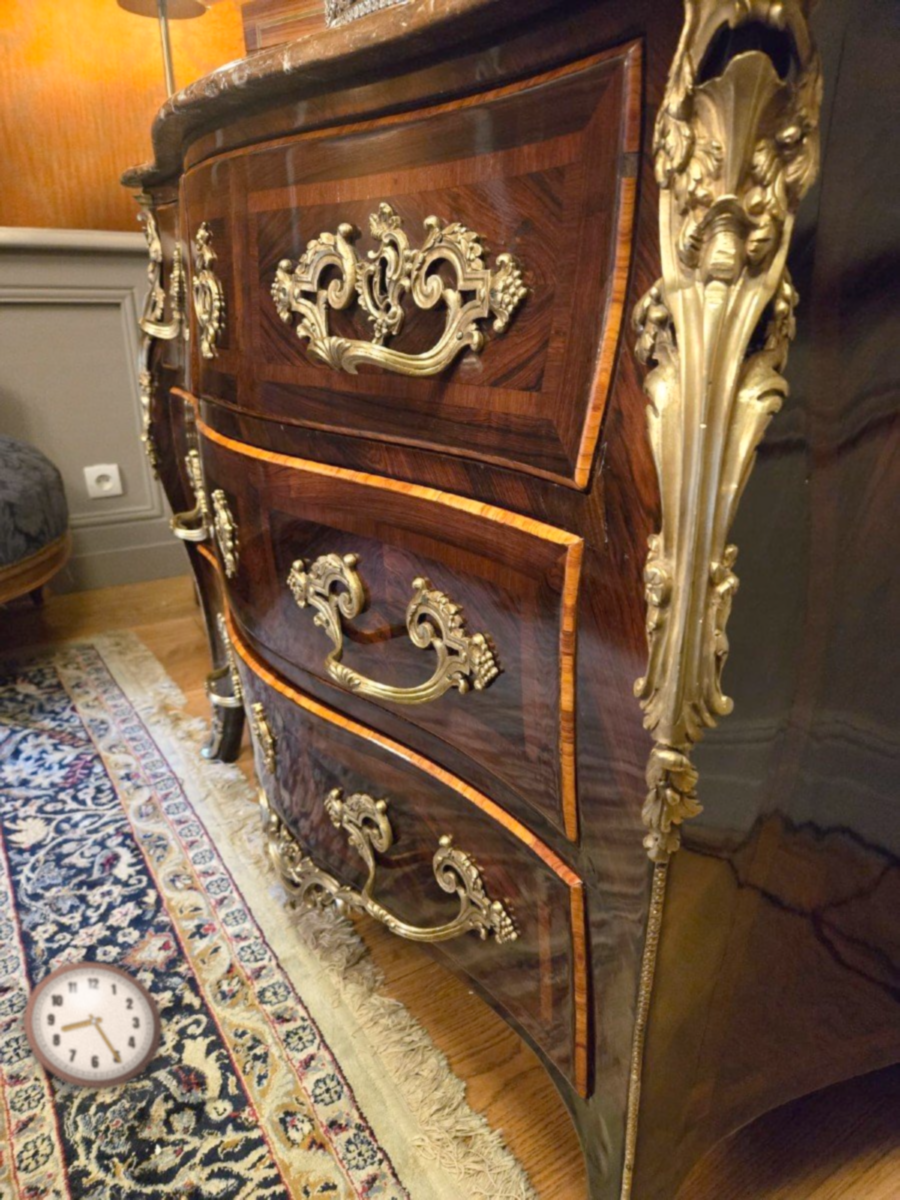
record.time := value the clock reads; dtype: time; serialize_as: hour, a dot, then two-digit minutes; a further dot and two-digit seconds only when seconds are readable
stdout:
8.25
